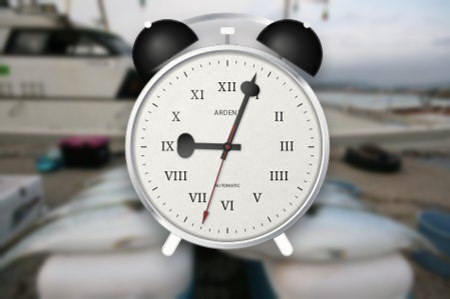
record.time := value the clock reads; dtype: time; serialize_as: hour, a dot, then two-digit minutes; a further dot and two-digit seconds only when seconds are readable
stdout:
9.03.33
